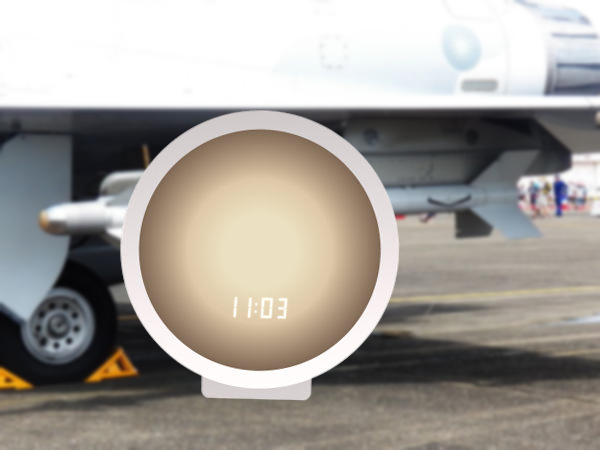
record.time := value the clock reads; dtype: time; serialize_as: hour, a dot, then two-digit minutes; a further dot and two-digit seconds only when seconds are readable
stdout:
11.03
